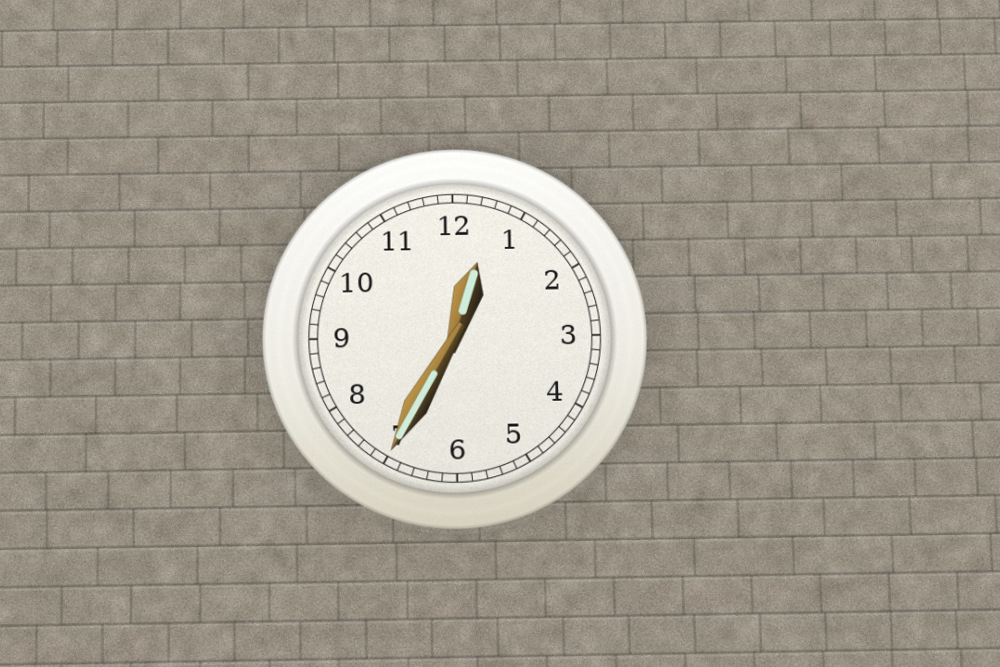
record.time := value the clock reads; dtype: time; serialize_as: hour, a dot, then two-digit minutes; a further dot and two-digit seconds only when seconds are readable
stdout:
12.35
